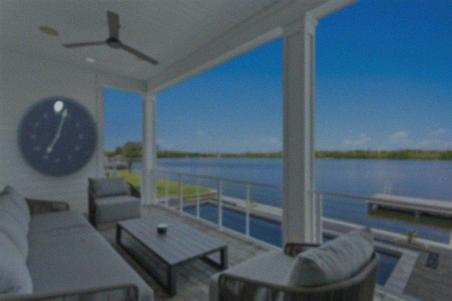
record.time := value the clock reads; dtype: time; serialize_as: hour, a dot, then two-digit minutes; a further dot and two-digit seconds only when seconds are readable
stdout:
7.03
